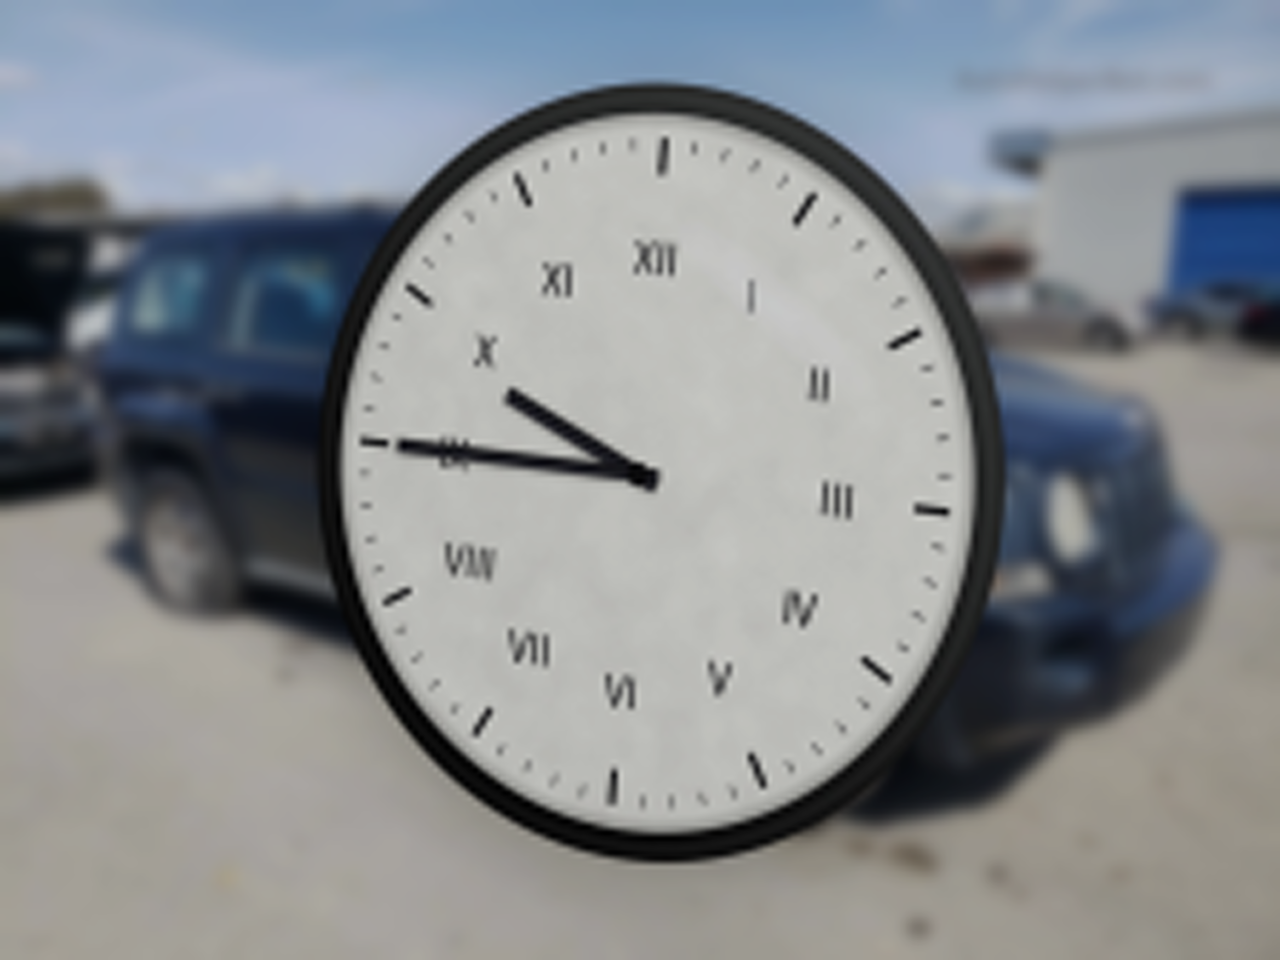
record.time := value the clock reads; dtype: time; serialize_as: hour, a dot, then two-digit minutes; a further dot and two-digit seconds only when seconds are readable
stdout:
9.45
